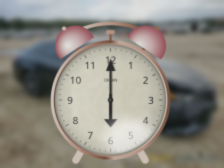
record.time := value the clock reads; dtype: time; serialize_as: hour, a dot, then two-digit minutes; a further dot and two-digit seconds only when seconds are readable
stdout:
6.00
